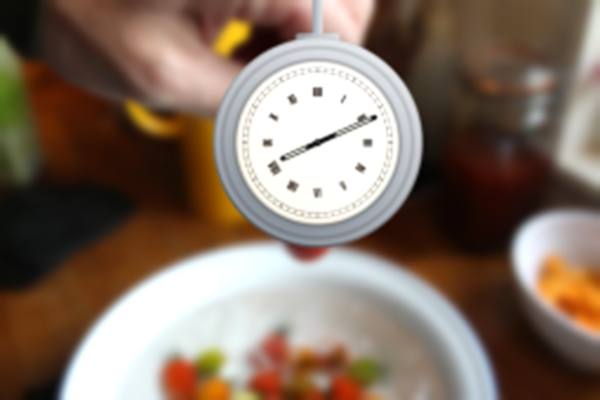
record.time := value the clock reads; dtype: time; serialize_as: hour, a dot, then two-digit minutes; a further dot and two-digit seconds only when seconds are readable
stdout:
8.11
